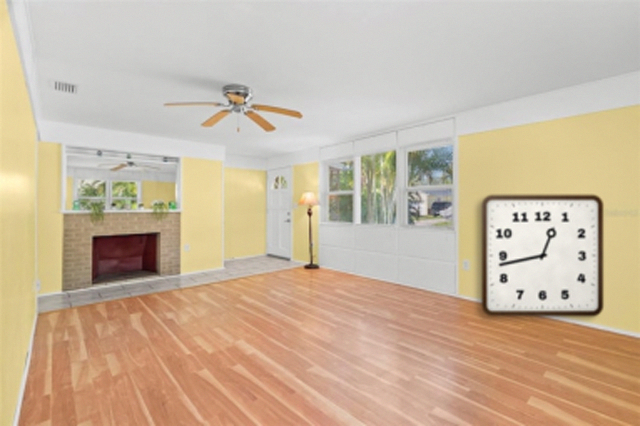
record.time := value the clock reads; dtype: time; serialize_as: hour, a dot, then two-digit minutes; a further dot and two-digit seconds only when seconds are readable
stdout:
12.43
